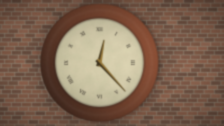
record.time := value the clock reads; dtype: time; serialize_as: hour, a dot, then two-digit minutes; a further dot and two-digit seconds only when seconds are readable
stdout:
12.23
